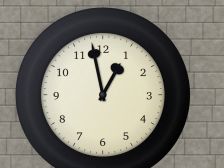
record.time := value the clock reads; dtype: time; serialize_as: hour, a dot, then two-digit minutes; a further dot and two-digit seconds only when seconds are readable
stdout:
12.58
